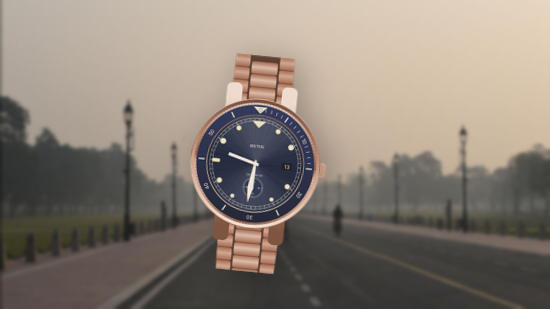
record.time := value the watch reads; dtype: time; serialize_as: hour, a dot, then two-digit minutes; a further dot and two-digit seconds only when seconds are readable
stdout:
9.31
